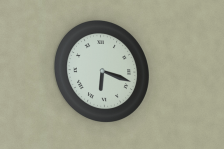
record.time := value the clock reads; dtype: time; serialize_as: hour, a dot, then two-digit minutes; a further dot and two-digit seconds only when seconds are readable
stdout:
6.18
